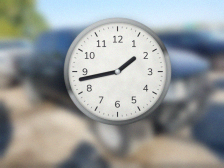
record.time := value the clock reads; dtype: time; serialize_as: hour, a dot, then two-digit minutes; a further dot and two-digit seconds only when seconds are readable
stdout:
1.43
